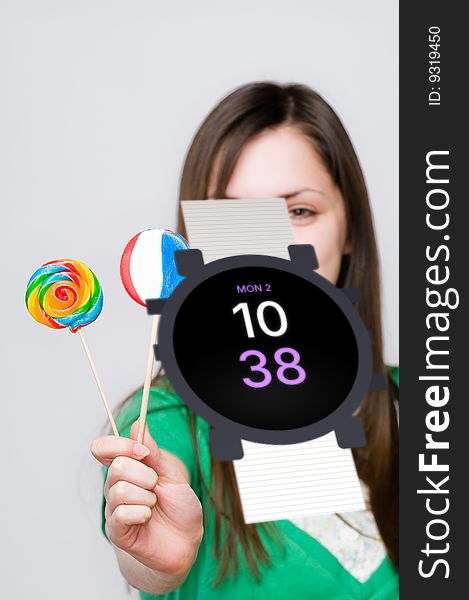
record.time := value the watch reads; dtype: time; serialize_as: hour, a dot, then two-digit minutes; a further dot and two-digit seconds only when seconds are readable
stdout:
10.38
